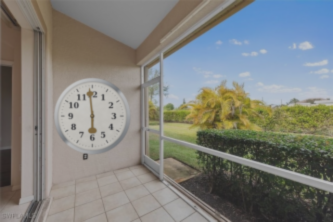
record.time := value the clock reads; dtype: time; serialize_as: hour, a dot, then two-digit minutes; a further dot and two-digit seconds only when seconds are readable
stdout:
5.59
